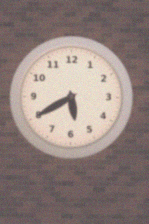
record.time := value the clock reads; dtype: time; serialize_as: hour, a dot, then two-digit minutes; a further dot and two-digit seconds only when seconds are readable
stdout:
5.40
